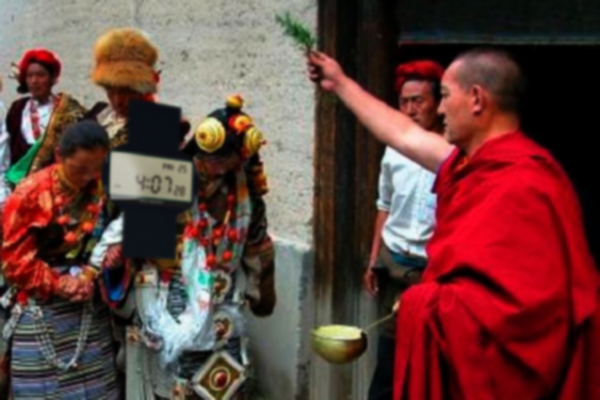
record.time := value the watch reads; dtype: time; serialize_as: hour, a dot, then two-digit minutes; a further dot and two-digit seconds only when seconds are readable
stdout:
4.07
